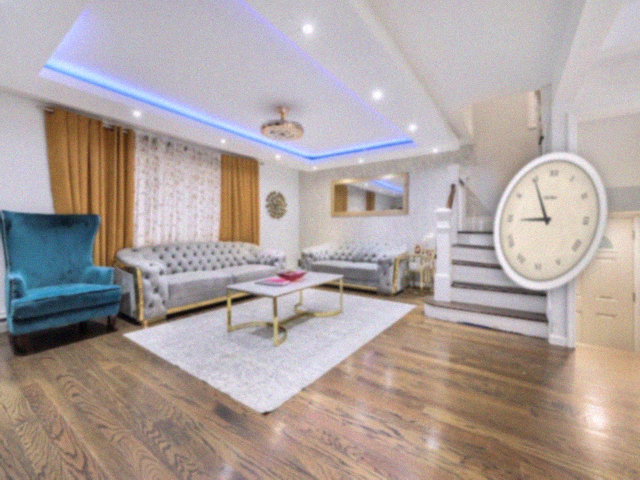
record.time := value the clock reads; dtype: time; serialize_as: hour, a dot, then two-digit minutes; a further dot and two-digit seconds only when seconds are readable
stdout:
8.55
